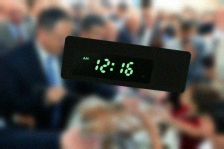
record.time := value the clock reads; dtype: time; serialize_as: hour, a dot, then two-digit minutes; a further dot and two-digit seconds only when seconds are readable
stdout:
12.16
